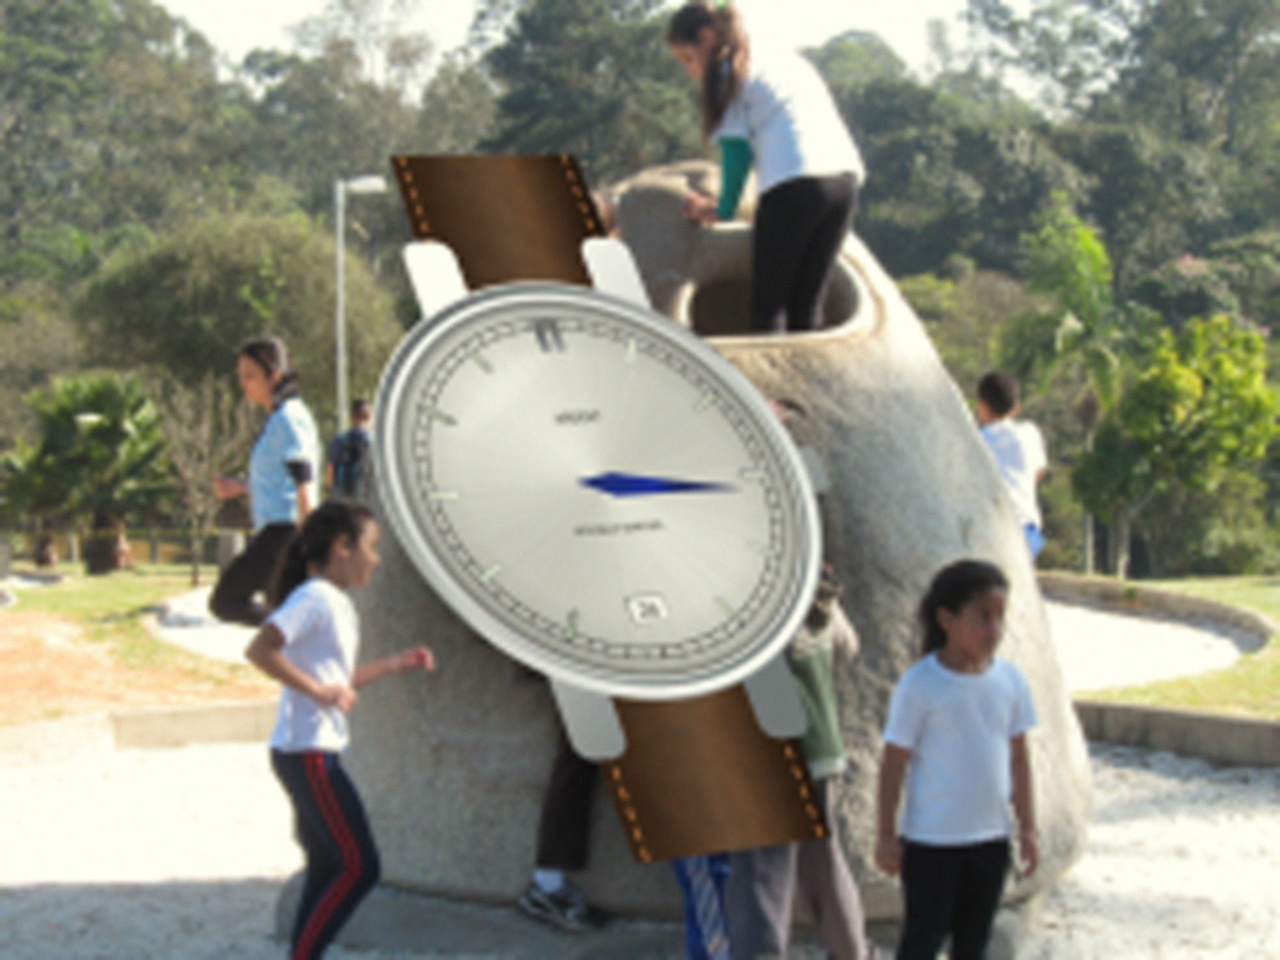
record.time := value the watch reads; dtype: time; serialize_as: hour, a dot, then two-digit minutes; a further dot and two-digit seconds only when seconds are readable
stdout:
3.16
